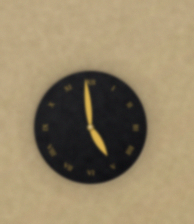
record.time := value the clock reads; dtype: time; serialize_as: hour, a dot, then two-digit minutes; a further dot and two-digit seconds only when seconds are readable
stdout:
4.59
